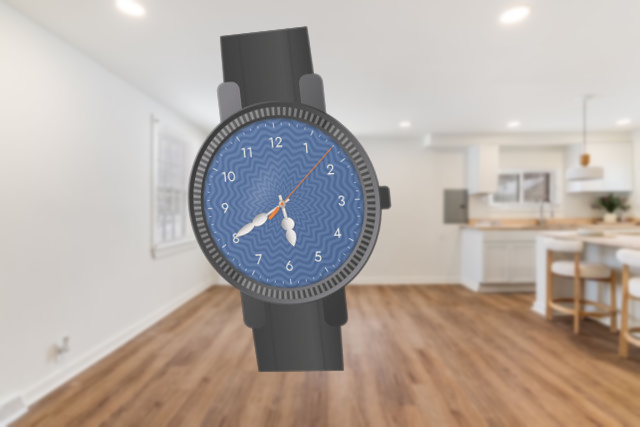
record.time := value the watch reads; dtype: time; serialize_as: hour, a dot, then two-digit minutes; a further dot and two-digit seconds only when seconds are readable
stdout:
5.40.08
